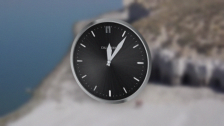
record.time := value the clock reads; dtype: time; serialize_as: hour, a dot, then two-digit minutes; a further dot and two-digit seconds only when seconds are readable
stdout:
12.06
